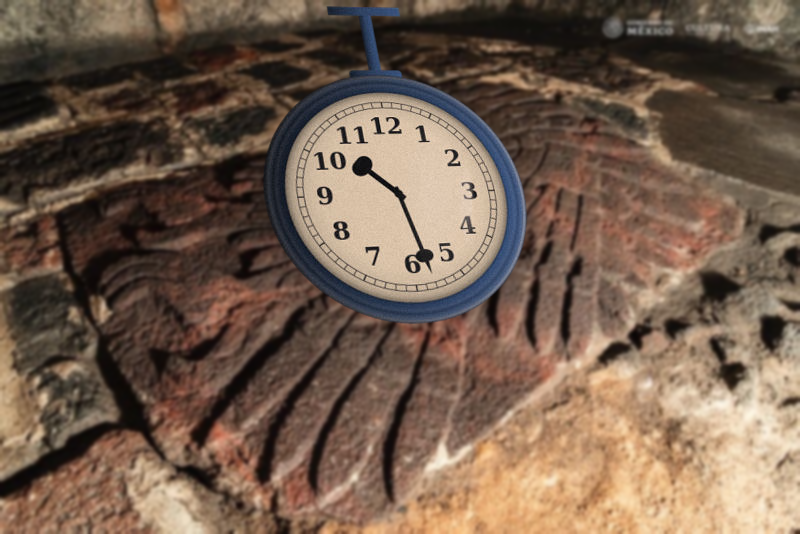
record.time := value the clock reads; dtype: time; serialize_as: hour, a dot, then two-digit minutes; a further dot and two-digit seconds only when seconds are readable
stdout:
10.28
